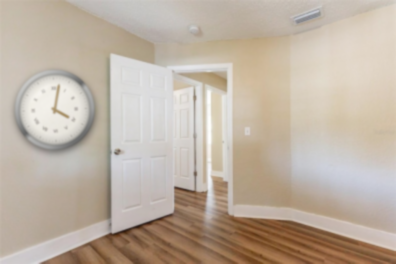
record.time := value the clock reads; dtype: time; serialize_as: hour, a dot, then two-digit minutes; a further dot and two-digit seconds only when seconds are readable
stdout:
4.02
